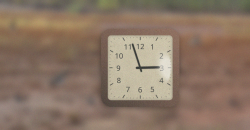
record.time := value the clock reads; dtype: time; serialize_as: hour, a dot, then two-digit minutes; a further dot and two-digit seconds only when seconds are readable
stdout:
2.57
